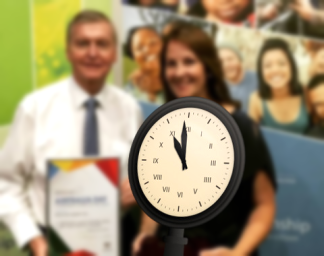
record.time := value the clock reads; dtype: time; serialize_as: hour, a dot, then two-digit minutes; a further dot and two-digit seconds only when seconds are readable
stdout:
10.59
